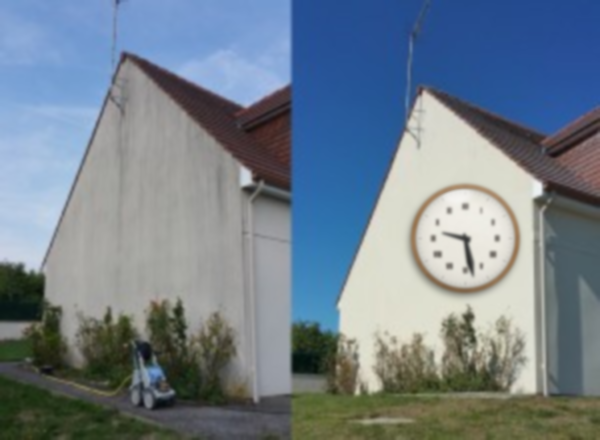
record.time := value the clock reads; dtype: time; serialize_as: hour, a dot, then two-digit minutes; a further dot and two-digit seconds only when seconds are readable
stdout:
9.28
